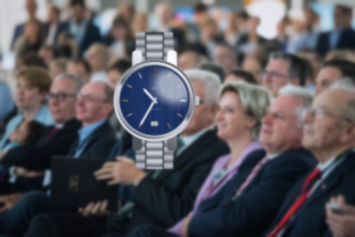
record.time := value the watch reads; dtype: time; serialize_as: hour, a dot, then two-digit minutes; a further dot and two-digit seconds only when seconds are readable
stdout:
10.35
